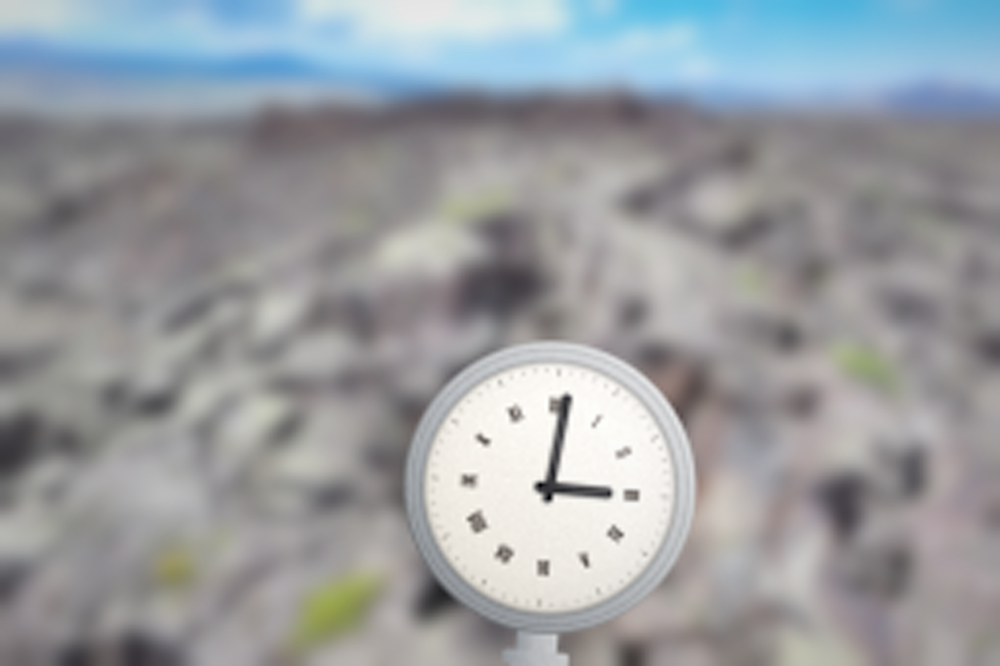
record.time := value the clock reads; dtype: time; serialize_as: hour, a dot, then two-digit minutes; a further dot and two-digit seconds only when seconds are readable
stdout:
3.01
